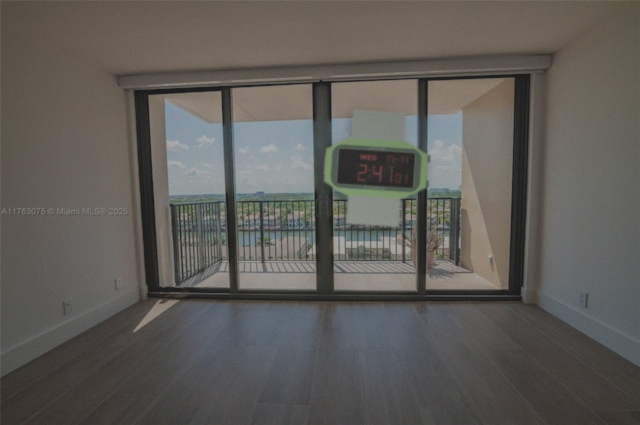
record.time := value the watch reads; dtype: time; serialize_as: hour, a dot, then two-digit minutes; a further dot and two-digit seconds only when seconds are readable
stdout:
2.41
